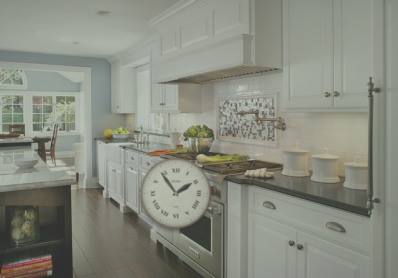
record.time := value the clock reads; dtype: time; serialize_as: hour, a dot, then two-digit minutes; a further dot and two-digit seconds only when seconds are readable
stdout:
1.54
